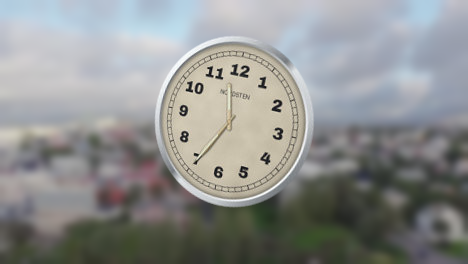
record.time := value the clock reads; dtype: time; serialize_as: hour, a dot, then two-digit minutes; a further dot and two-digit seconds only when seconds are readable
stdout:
11.35
